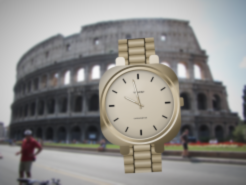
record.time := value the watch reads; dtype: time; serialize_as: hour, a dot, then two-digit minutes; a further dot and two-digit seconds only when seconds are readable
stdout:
9.58
